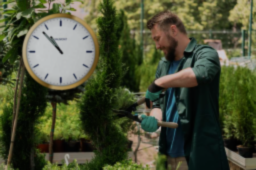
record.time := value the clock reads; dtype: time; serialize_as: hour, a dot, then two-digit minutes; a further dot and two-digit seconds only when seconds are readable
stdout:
10.53
